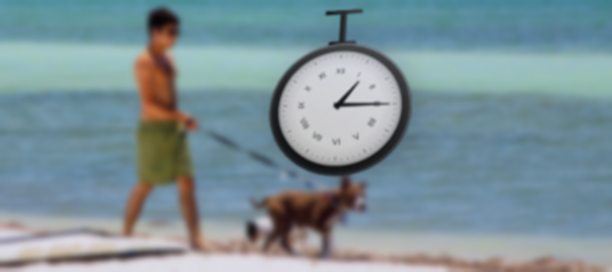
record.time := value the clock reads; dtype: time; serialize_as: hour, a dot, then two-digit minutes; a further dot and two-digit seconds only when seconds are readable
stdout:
1.15
